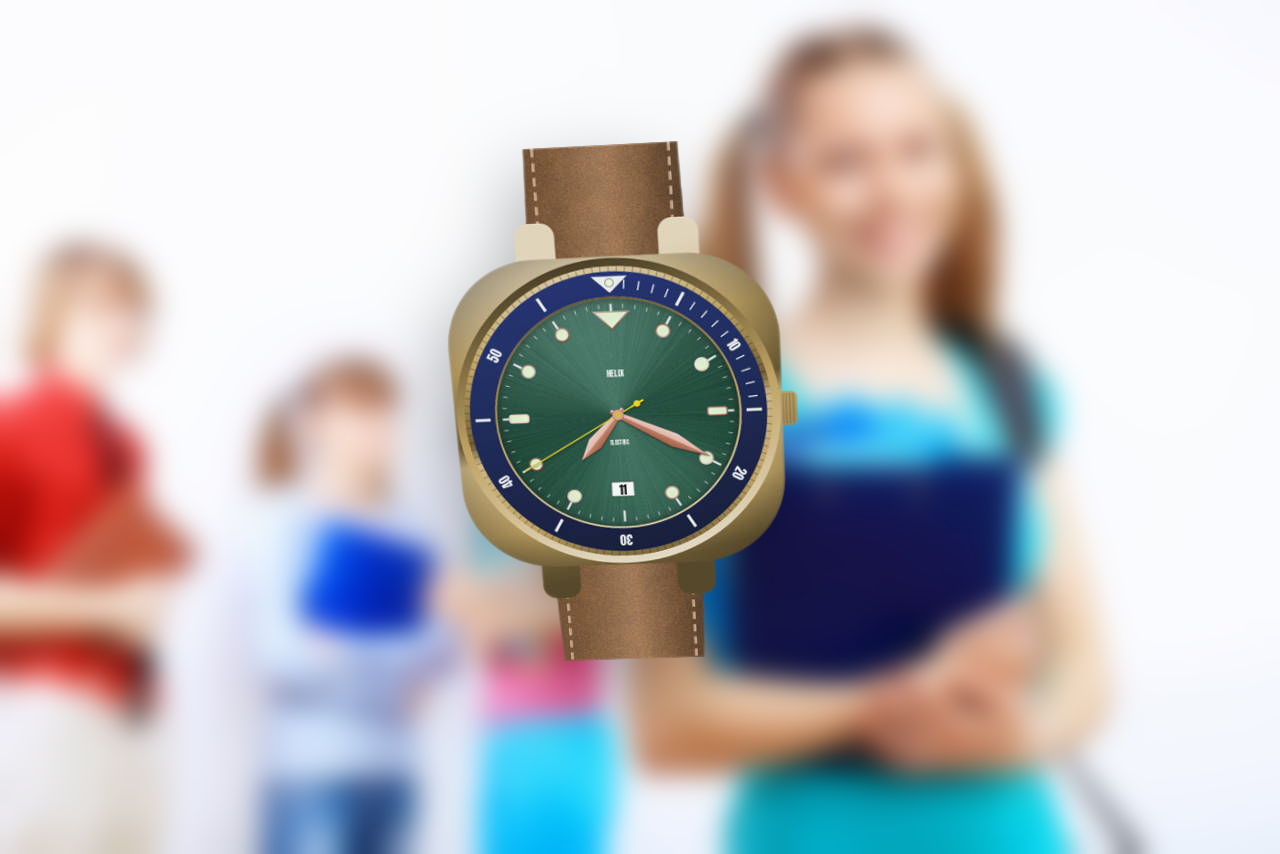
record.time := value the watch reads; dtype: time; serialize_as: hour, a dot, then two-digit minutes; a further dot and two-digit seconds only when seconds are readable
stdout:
7.19.40
